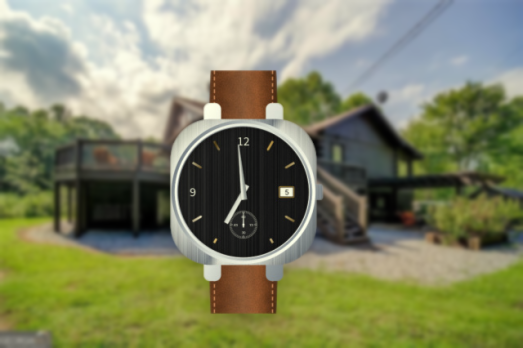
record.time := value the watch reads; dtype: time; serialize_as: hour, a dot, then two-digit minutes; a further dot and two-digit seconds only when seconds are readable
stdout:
6.59
